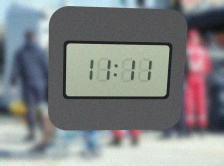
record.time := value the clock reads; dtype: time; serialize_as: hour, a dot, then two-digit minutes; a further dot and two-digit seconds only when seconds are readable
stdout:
11.11
